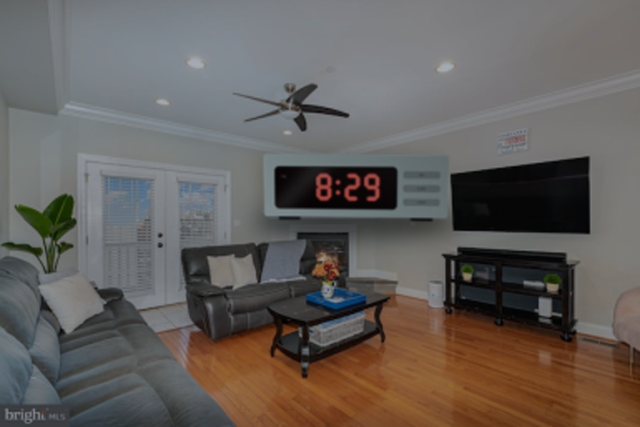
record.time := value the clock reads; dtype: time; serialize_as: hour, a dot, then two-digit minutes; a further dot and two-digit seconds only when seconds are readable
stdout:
8.29
